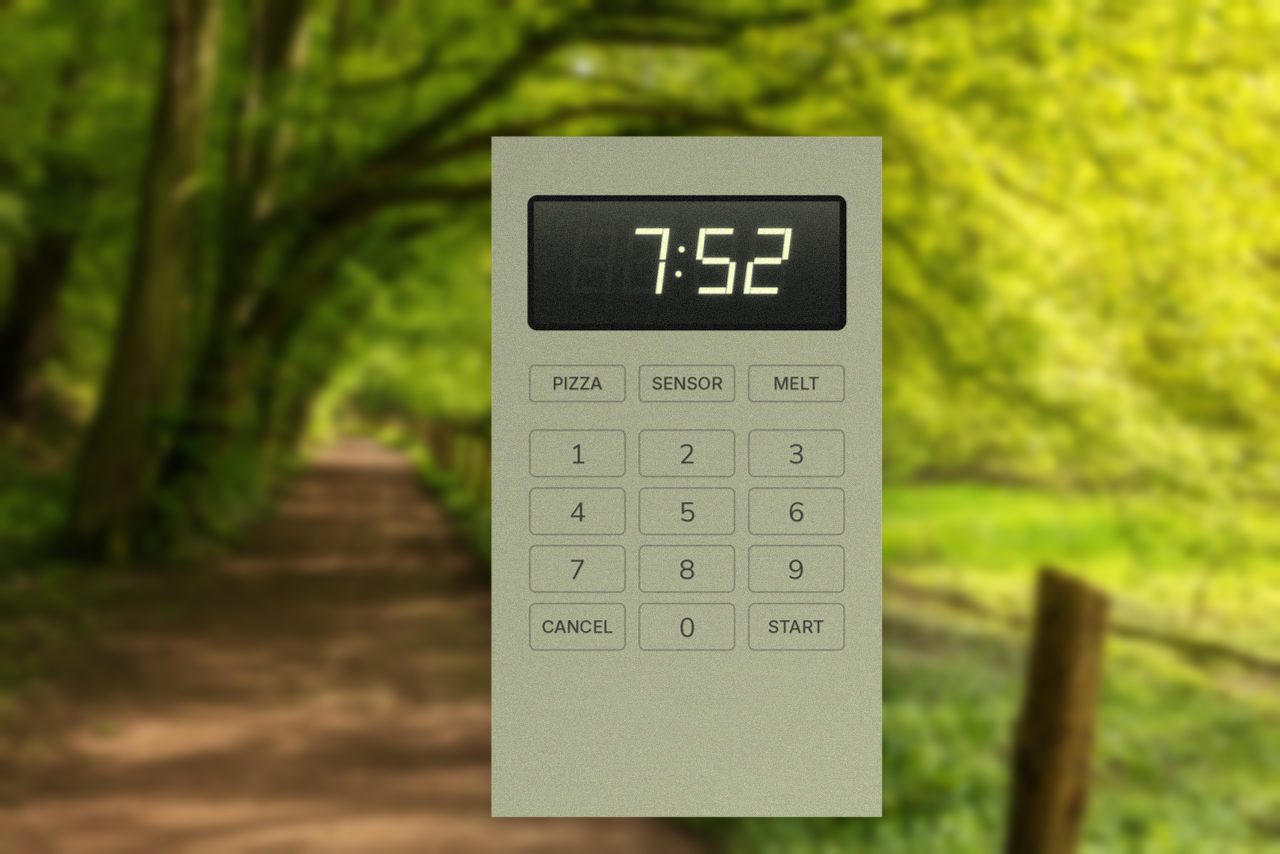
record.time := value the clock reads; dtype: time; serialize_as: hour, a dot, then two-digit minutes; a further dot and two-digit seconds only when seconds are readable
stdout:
7.52
